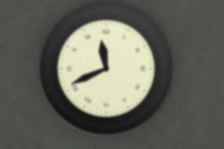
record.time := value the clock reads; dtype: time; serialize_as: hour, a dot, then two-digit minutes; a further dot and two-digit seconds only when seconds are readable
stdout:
11.41
